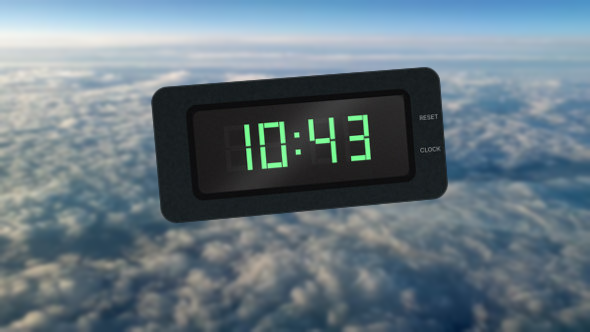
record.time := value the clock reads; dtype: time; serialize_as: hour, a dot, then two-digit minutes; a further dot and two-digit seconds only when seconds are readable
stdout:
10.43
